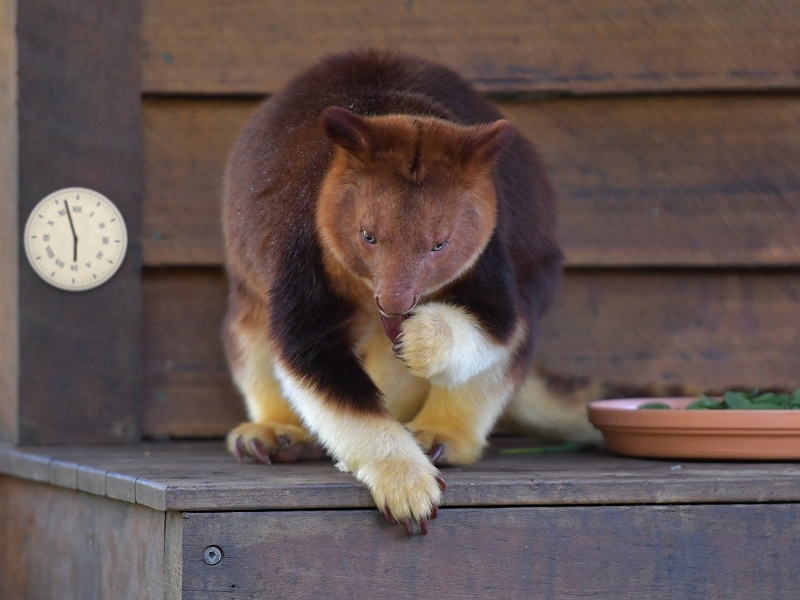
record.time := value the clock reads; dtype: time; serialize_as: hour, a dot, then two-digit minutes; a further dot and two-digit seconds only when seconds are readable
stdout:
5.57
